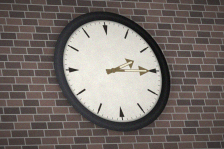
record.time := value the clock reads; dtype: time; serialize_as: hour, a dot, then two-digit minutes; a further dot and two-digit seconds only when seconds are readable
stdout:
2.15
